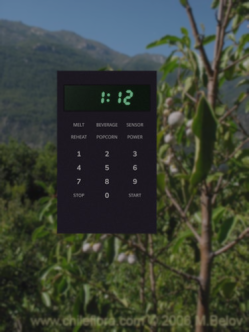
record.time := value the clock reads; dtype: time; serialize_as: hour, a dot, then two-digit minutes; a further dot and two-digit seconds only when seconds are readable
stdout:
1.12
